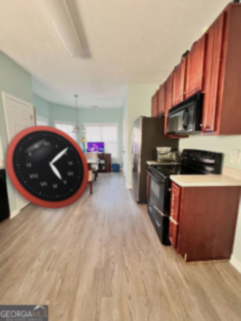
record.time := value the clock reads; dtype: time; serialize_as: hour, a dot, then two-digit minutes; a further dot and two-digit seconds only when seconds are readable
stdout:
5.09
